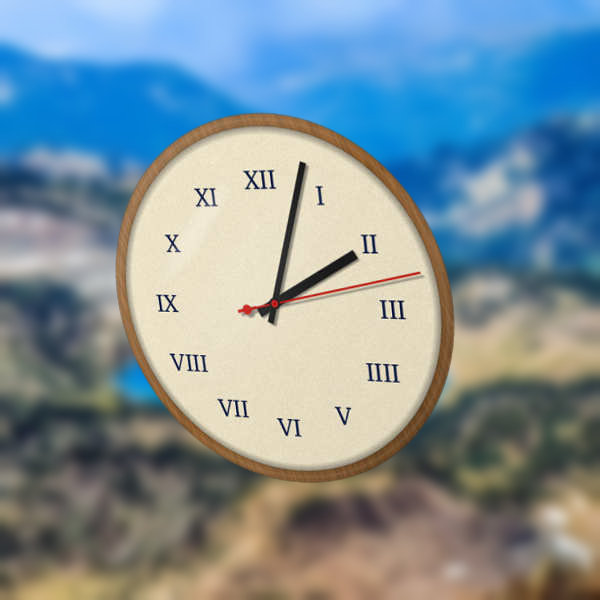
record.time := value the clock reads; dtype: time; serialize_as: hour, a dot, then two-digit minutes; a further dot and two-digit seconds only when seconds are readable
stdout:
2.03.13
